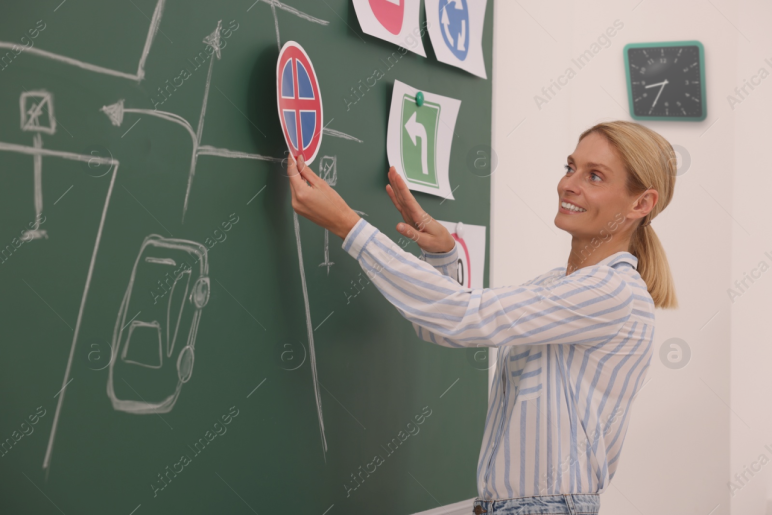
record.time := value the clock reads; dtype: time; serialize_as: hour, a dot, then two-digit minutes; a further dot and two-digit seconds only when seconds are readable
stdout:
8.35
